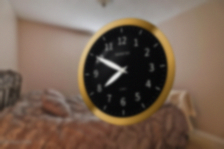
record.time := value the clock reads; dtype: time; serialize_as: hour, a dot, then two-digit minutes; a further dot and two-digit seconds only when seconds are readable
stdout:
7.50
